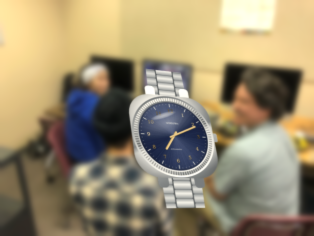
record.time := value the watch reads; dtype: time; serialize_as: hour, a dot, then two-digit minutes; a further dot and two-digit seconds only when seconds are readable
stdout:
7.11
